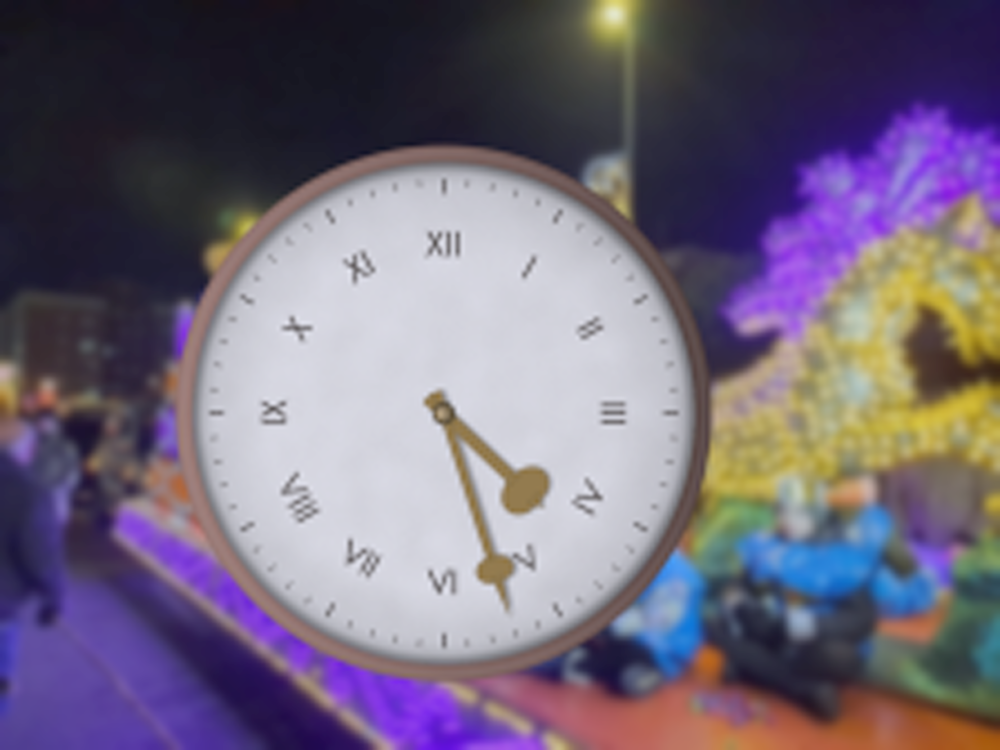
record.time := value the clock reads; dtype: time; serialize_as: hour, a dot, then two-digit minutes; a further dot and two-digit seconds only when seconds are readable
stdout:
4.27
